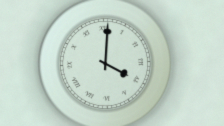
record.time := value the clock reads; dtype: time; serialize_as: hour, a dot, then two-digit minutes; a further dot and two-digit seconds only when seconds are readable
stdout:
4.01
